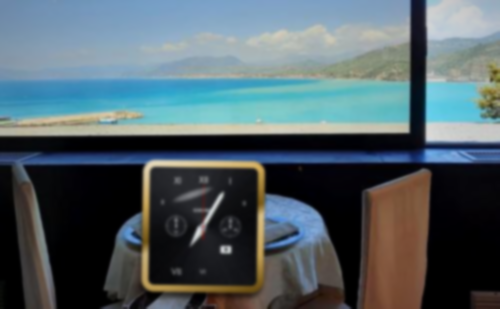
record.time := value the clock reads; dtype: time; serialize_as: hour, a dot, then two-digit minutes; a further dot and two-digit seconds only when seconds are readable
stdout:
7.05
